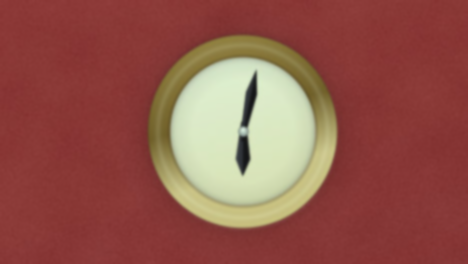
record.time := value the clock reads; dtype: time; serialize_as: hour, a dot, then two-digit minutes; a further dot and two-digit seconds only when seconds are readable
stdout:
6.02
